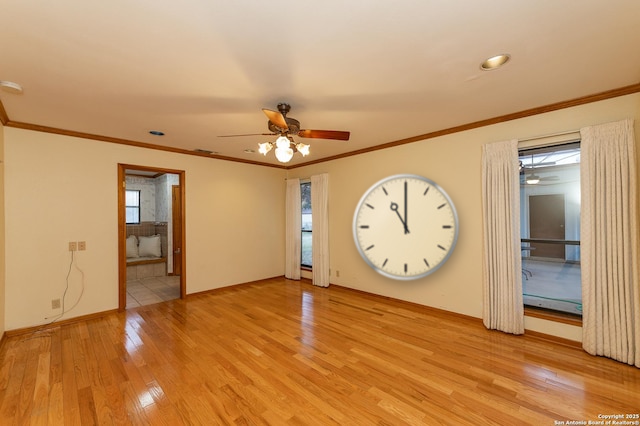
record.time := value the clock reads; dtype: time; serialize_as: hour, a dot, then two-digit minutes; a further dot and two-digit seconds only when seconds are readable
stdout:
11.00
